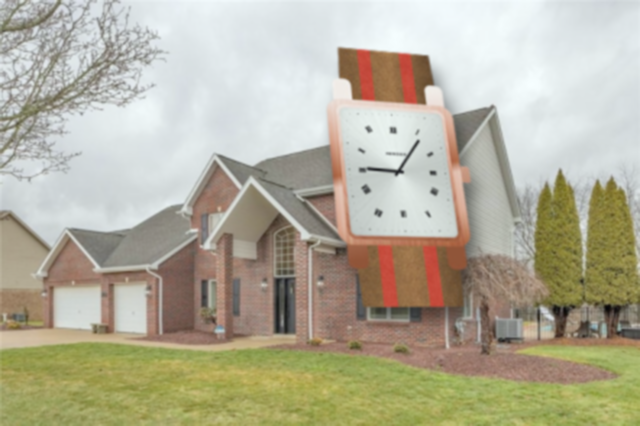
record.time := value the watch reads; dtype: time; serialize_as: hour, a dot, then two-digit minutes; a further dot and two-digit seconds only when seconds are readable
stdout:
9.06
